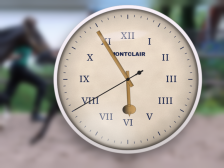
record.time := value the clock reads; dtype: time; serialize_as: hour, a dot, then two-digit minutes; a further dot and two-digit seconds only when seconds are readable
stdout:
5.54.40
